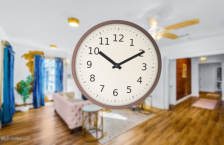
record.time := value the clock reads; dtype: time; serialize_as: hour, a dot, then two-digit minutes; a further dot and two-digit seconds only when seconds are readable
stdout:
10.10
